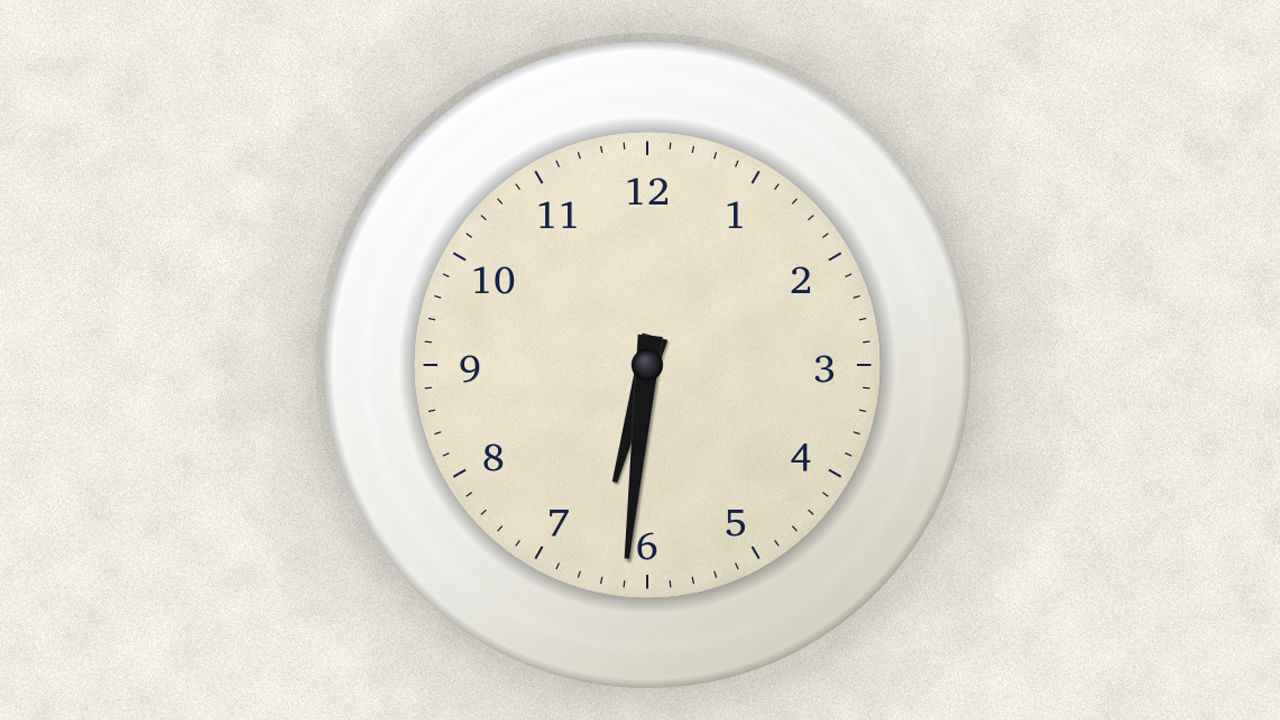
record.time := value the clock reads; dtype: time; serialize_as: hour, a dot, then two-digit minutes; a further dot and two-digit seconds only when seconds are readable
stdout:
6.31
